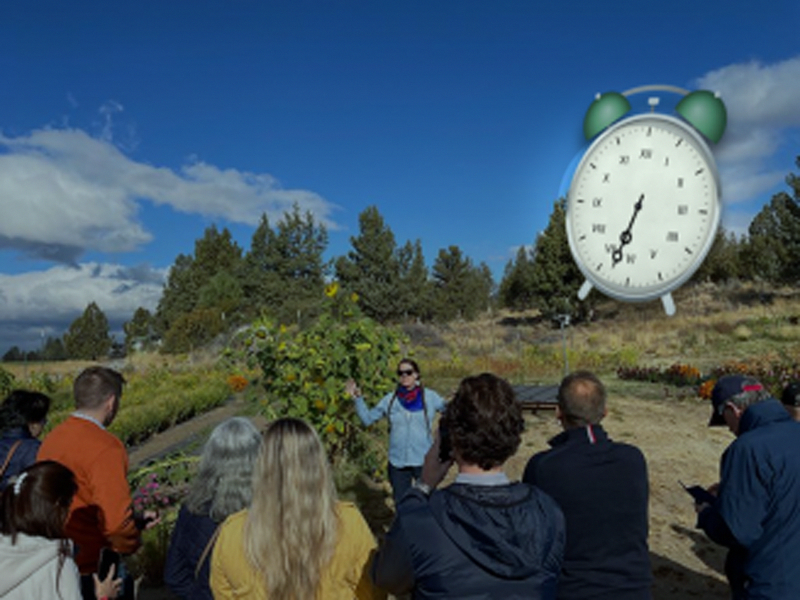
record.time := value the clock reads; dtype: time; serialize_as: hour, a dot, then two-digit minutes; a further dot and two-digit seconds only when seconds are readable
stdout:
6.33
